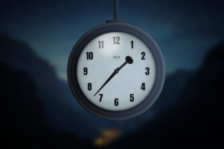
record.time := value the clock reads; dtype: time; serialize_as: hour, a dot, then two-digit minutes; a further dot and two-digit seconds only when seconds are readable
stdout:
1.37
